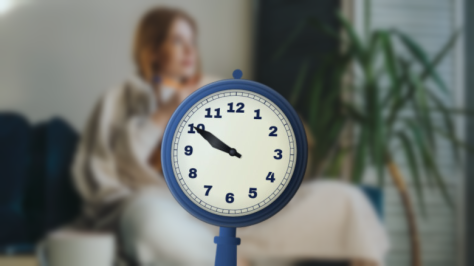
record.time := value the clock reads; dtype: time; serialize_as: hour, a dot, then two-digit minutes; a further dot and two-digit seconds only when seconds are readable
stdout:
9.50
